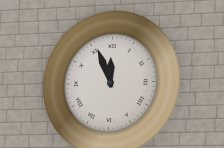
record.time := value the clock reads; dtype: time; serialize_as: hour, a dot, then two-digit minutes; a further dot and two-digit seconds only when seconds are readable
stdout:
11.56
